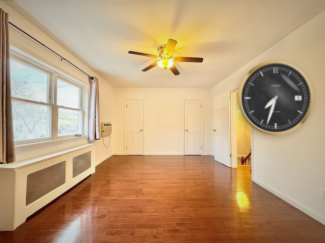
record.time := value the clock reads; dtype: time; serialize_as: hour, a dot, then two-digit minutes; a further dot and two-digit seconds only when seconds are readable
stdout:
7.33
